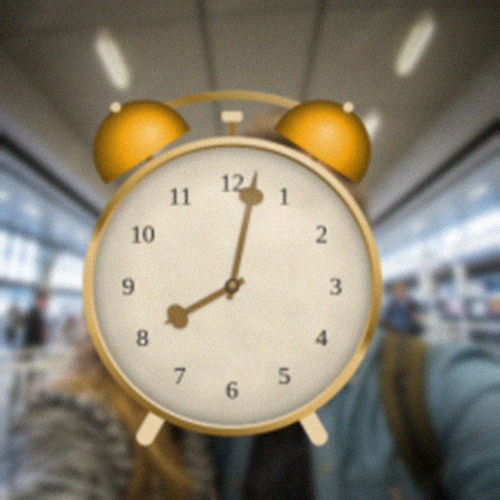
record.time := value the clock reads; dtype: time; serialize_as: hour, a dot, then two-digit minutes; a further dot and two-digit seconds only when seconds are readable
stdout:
8.02
